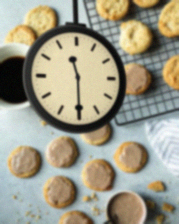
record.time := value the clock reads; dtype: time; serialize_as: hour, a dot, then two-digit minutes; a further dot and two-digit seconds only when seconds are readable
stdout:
11.30
